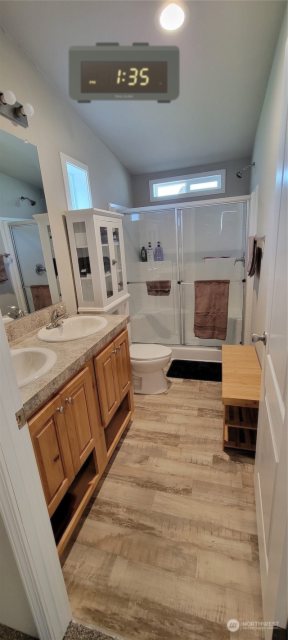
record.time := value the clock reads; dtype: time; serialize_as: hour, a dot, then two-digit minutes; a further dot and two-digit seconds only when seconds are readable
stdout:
1.35
